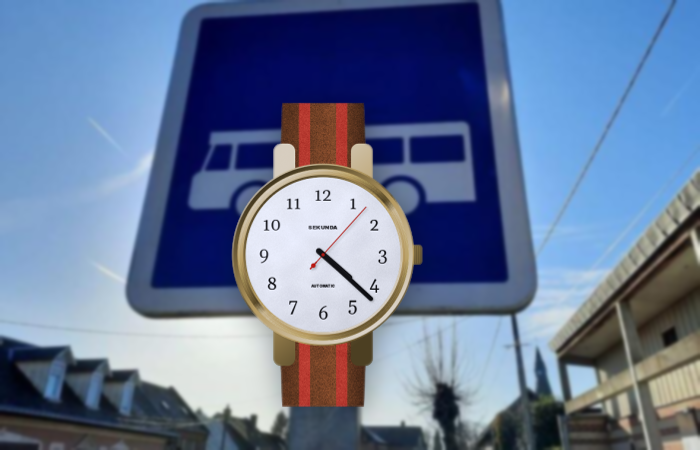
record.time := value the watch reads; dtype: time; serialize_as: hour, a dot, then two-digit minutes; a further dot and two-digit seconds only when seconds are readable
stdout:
4.22.07
